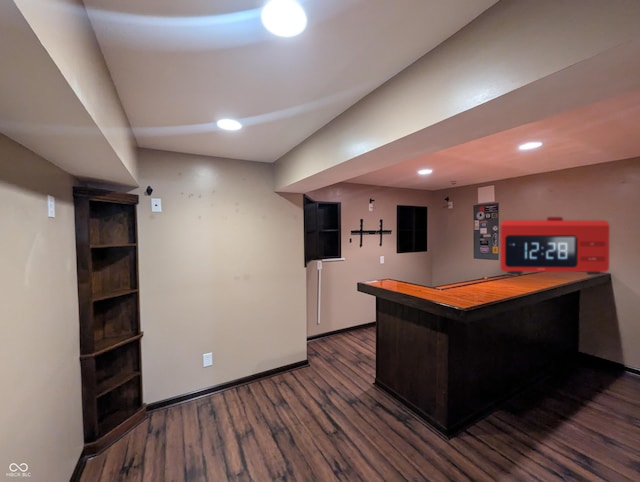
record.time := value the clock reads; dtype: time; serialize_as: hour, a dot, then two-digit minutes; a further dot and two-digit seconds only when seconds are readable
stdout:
12.28
